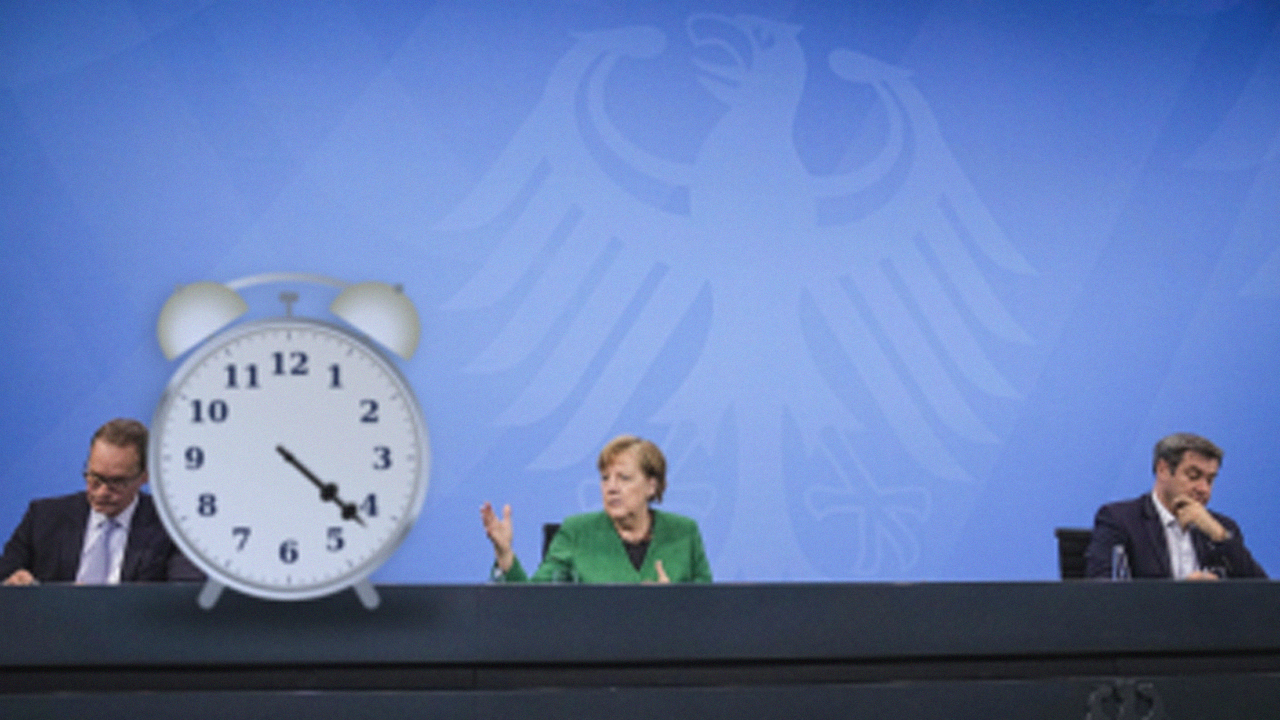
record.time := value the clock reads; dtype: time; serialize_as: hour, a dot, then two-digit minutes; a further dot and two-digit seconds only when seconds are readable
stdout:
4.22
